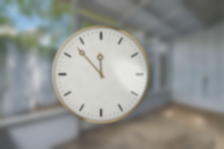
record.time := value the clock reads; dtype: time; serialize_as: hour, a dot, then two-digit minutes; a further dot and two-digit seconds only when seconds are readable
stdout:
11.53
